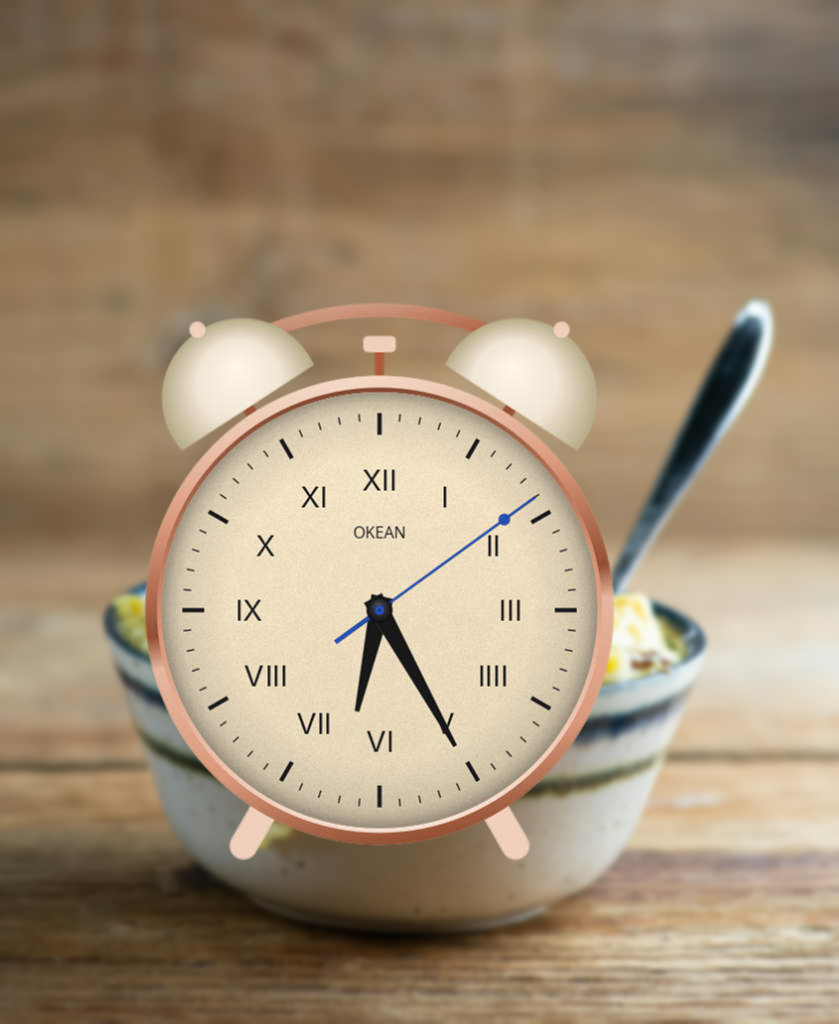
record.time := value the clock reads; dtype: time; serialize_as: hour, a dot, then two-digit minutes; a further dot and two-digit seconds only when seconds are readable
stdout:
6.25.09
